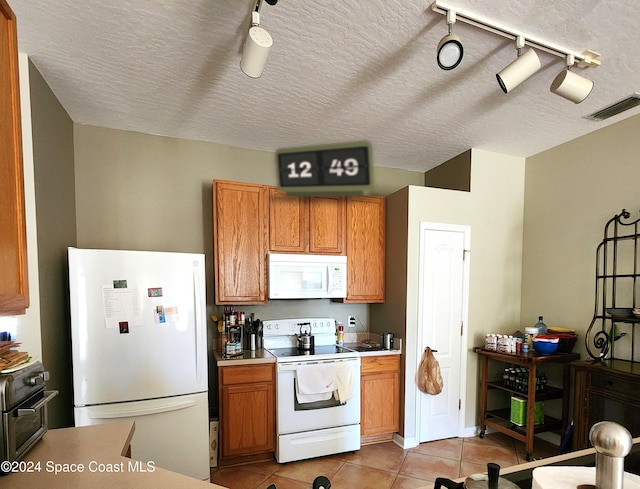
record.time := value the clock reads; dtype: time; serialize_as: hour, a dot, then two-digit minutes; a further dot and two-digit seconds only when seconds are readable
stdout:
12.49
